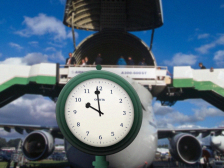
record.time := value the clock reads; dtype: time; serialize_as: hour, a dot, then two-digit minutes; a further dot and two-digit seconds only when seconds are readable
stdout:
9.59
